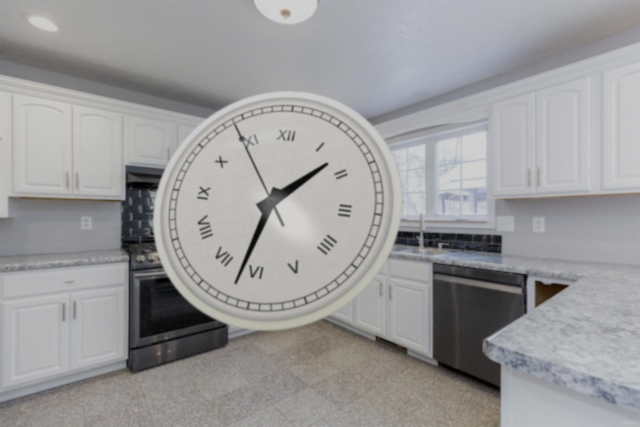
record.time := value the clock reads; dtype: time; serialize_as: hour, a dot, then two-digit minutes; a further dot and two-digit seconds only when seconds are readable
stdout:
1.31.54
